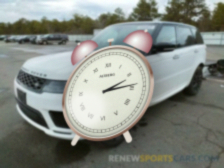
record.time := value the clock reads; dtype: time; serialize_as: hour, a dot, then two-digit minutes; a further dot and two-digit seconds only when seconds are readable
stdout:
2.14
